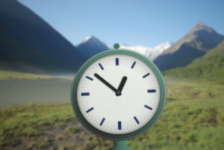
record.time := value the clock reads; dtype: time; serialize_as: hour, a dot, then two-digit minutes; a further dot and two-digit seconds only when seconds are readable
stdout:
12.52
